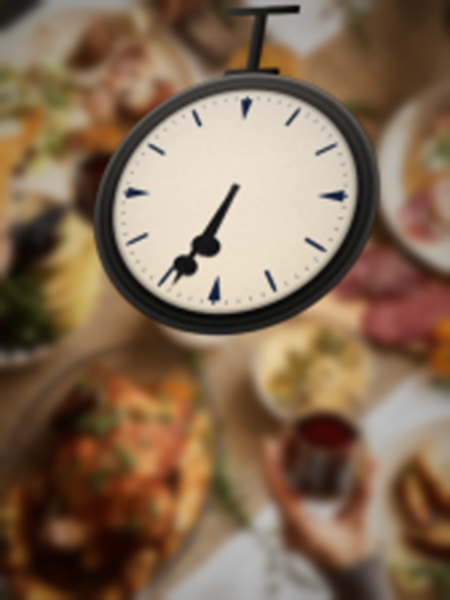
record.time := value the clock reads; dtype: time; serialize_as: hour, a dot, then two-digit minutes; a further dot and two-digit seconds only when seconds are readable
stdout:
6.34
